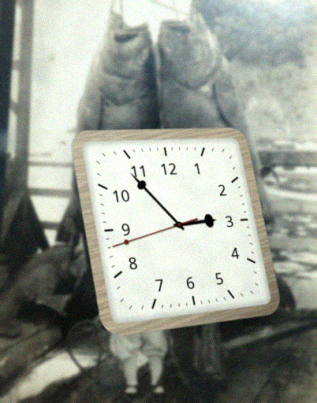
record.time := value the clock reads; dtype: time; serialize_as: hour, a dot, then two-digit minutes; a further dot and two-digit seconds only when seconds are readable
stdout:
2.53.43
